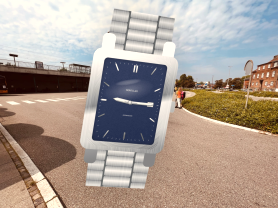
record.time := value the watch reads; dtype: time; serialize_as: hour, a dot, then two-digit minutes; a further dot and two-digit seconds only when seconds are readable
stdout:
9.15
